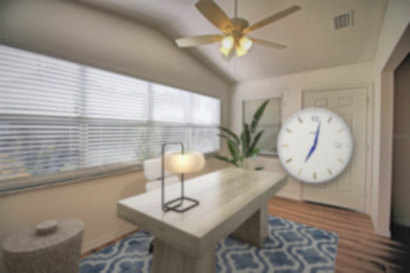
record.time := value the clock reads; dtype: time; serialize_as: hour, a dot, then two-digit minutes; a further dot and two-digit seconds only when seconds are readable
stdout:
7.02
